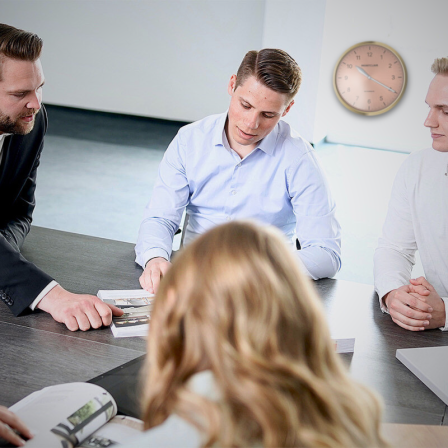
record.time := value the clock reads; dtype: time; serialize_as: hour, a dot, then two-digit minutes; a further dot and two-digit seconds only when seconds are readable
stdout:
10.20
